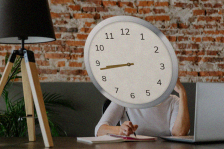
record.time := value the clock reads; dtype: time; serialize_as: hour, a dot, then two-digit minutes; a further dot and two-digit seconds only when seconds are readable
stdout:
8.43
